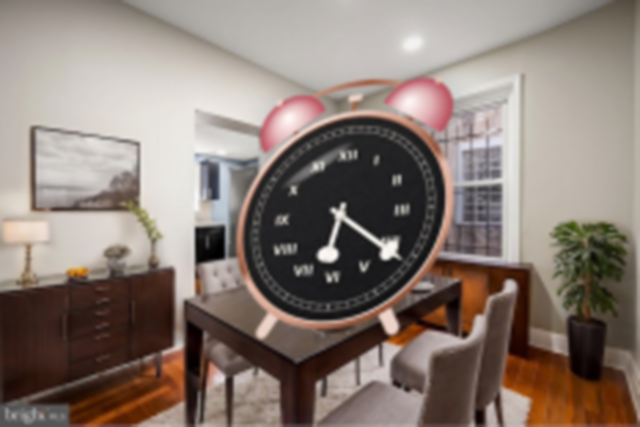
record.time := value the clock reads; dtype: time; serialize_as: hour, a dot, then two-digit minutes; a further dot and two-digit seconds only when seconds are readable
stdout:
6.21
